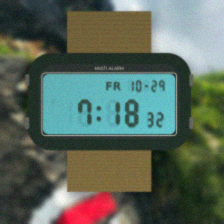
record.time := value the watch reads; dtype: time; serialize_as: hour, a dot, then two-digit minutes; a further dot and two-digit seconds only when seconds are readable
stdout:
7.18.32
